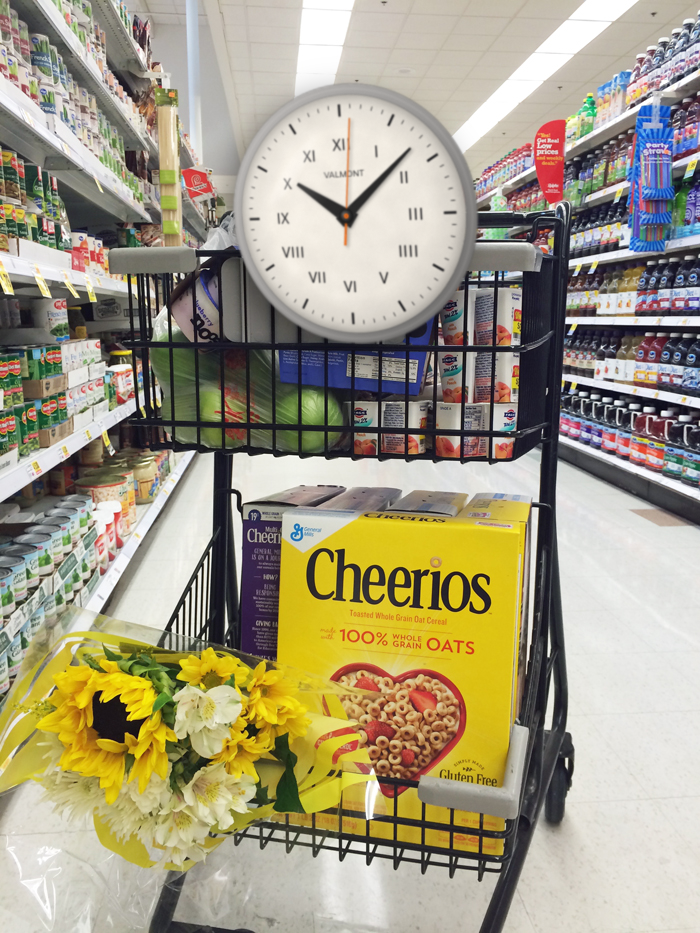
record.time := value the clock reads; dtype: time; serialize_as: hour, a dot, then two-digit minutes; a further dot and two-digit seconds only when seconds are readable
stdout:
10.08.01
